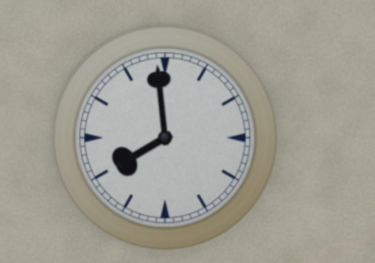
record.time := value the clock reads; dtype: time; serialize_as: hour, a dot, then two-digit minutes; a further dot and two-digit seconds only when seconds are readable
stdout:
7.59
